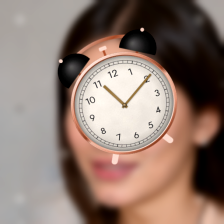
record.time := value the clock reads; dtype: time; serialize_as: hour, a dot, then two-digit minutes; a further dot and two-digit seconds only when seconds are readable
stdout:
11.10
